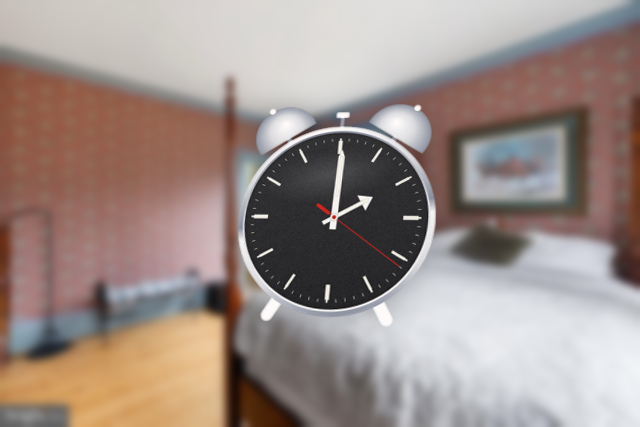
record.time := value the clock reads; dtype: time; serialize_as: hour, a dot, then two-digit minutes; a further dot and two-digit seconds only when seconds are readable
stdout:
2.00.21
